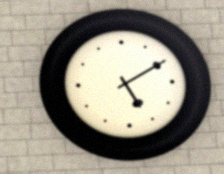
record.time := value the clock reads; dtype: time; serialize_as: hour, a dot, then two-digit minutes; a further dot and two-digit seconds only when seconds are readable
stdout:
5.10
